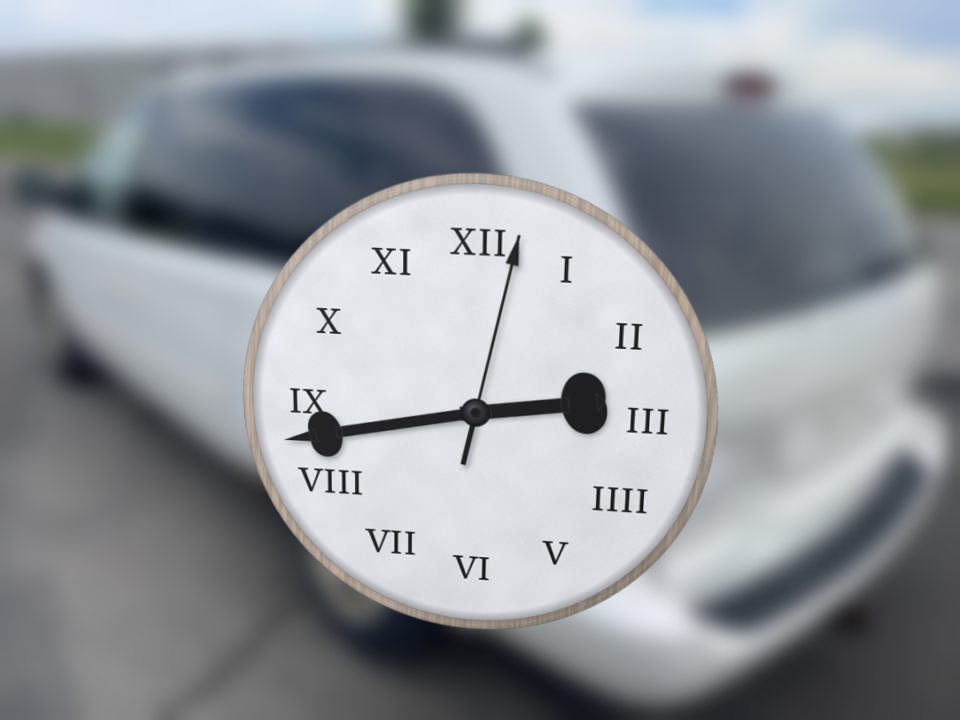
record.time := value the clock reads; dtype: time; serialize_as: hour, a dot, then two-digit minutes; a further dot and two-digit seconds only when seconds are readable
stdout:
2.43.02
